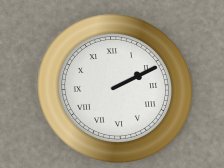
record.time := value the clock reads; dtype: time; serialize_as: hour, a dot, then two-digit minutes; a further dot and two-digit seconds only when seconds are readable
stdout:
2.11
